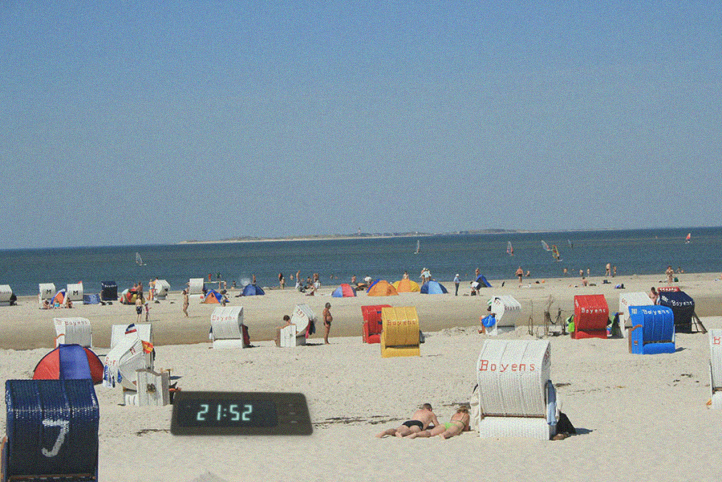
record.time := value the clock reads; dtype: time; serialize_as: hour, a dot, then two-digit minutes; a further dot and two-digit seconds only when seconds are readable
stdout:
21.52
